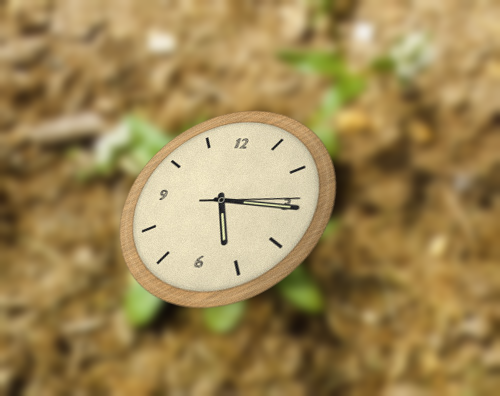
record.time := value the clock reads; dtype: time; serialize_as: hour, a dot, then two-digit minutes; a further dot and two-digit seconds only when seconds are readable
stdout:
5.15.14
